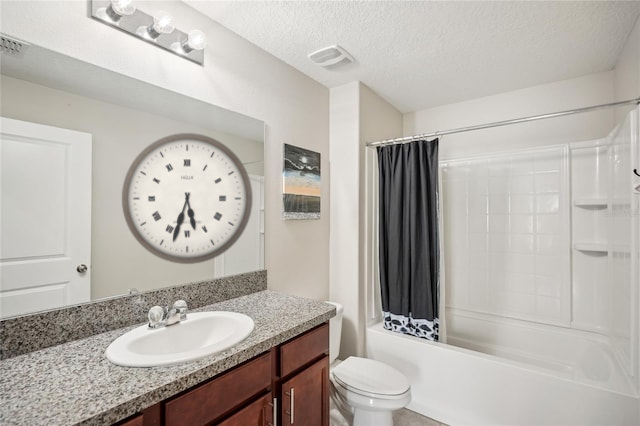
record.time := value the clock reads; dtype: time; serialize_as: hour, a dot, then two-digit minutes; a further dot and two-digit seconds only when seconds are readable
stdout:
5.33
